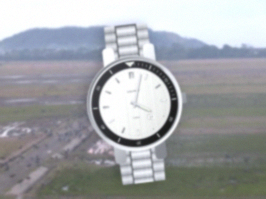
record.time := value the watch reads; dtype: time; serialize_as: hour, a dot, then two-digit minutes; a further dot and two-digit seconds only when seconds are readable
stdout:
4.03
